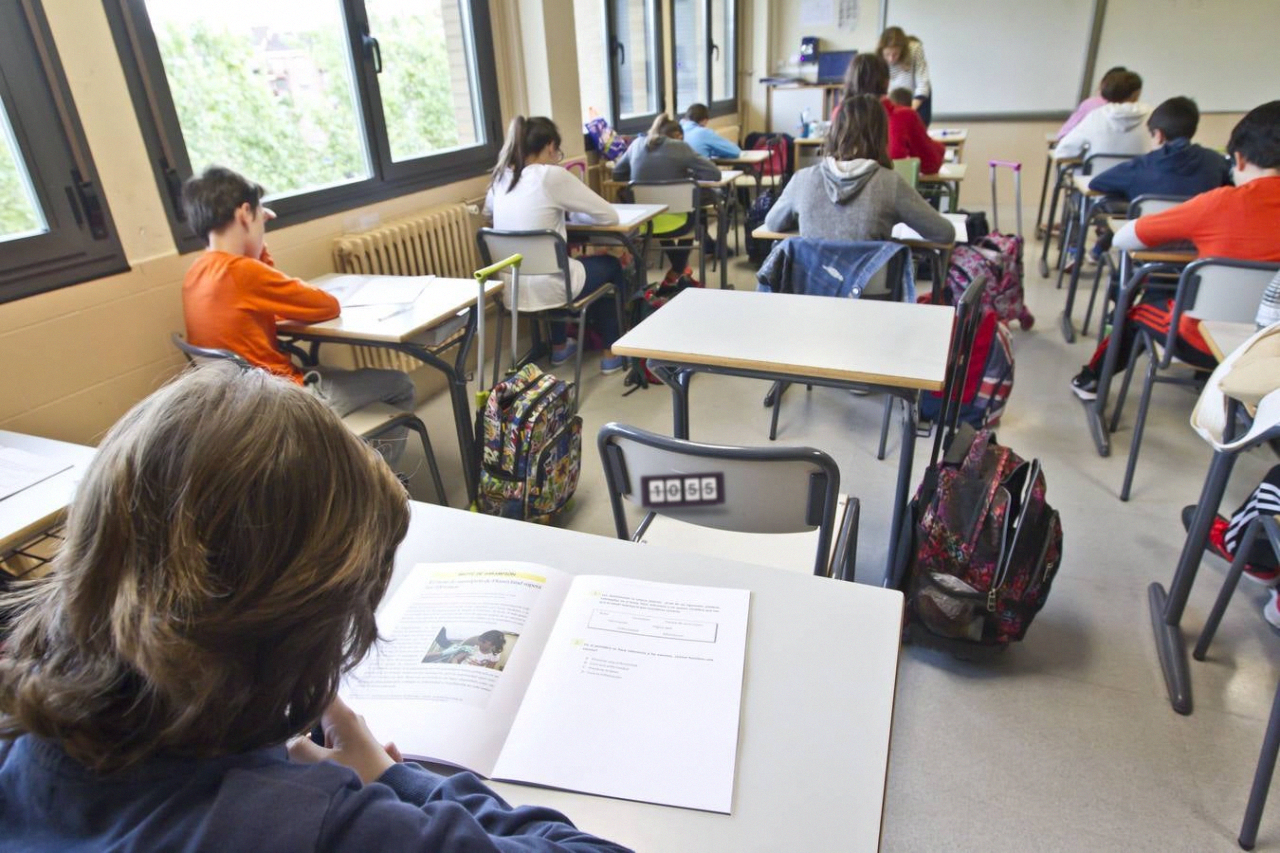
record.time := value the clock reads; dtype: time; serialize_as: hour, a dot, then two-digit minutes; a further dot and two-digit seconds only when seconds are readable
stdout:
10.55
